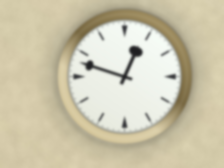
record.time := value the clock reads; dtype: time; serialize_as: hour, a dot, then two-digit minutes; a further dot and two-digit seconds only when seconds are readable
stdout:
12.48
